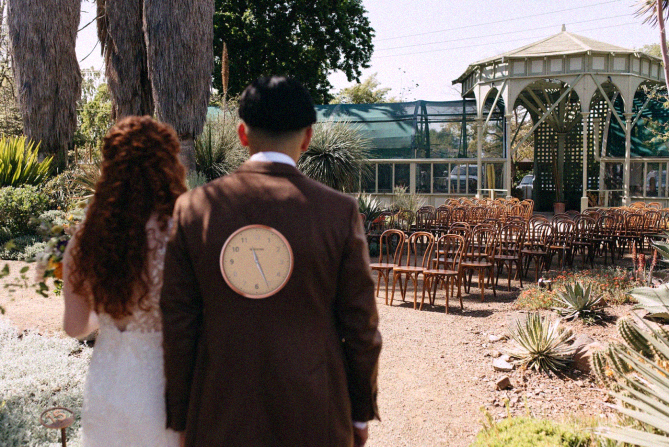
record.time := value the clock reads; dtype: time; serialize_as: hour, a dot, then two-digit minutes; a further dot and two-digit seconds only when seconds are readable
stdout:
11.26
